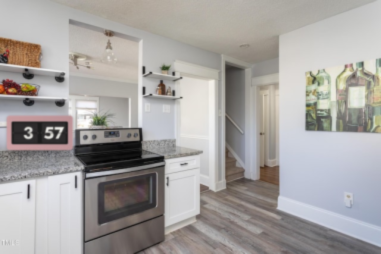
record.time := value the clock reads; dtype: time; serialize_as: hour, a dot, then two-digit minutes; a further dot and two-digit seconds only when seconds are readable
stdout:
3.57
